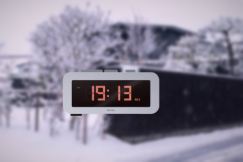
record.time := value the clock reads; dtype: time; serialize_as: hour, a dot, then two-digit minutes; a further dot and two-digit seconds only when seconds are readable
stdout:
19.13
